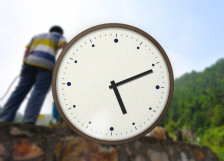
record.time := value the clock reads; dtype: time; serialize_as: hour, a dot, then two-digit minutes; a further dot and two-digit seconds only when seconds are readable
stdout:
5.11
